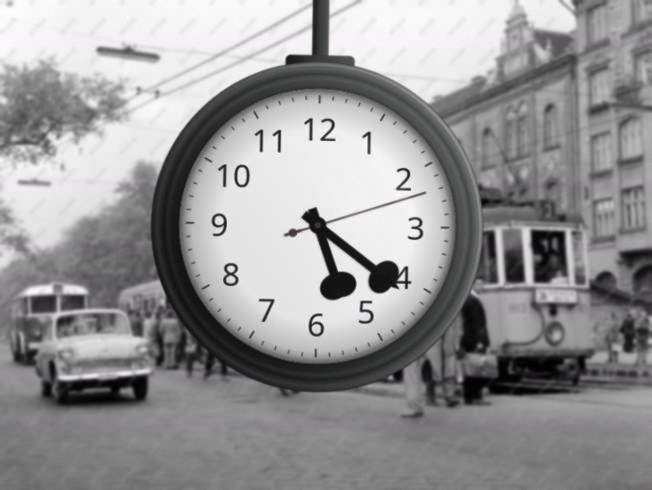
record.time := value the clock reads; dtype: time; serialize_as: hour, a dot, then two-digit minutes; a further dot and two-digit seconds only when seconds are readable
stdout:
5.21.12
